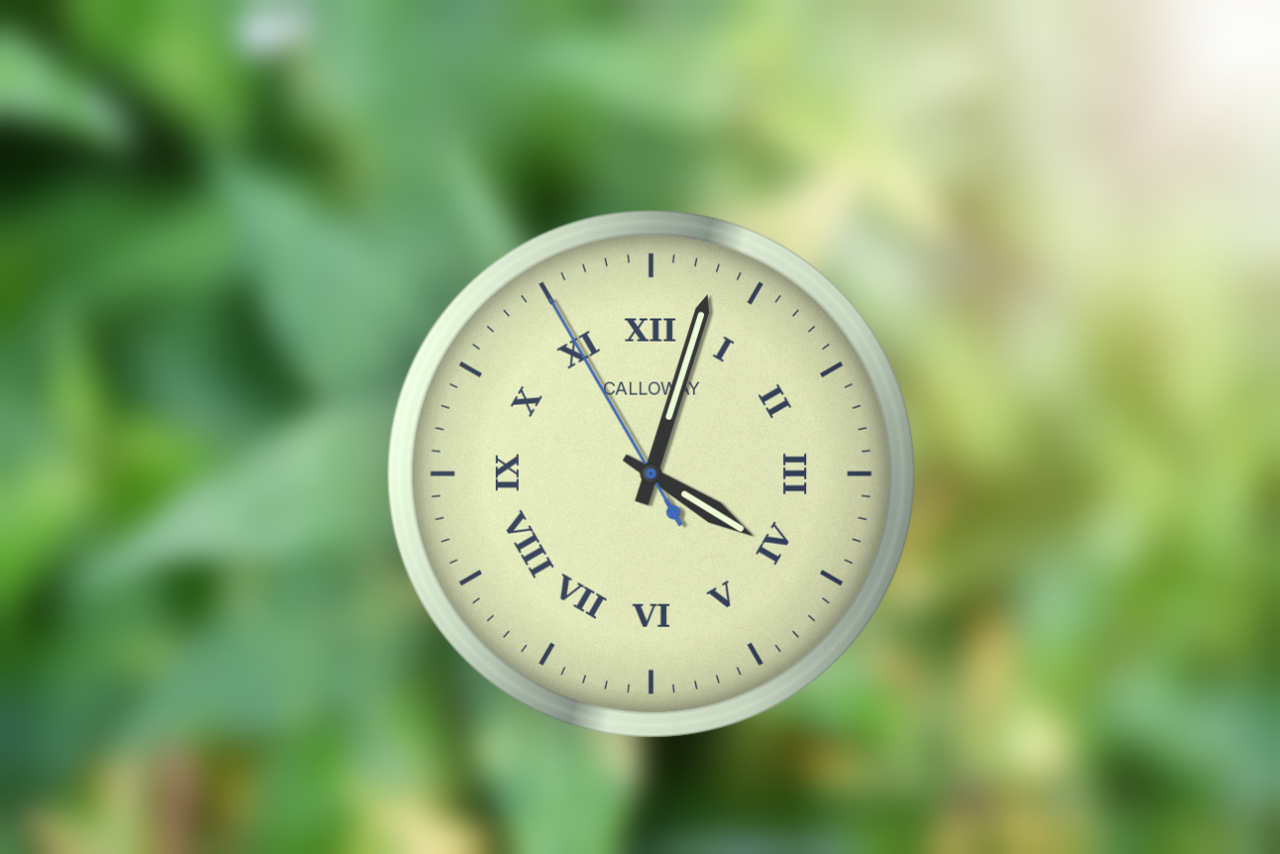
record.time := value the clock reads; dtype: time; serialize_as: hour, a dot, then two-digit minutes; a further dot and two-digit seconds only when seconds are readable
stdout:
4.02.55
